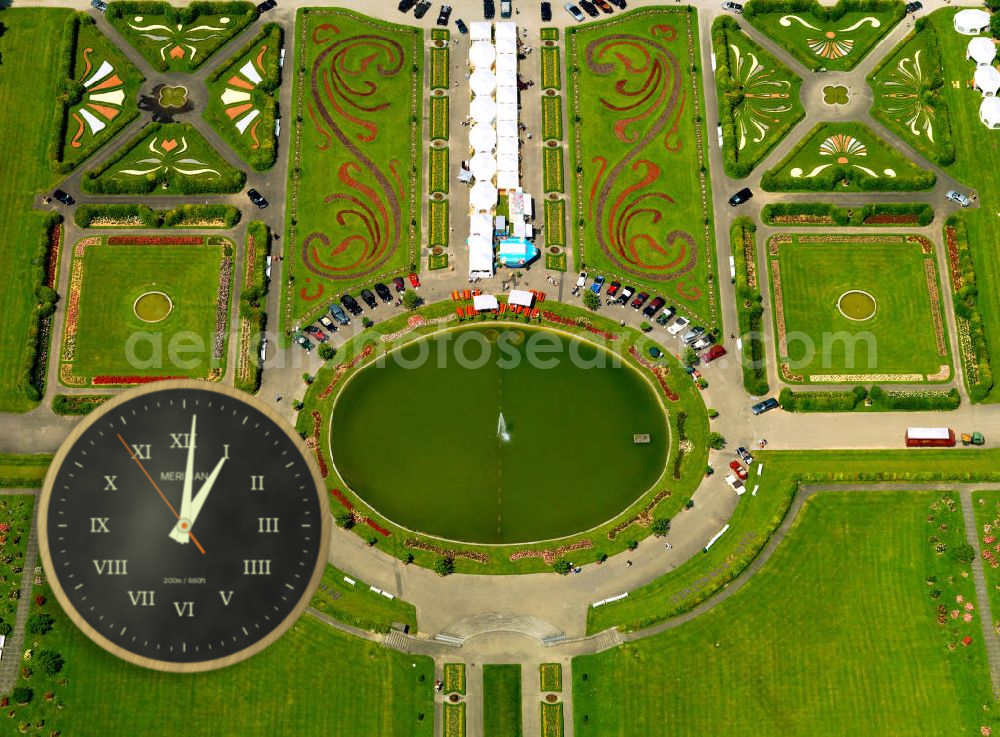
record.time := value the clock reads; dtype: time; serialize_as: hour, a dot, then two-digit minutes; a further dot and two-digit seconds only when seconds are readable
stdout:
1.00.54
